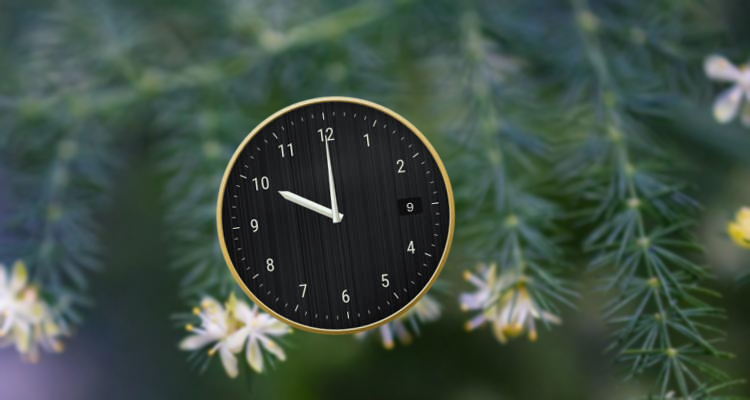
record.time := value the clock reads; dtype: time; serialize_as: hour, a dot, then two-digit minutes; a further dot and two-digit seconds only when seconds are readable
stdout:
10.00
